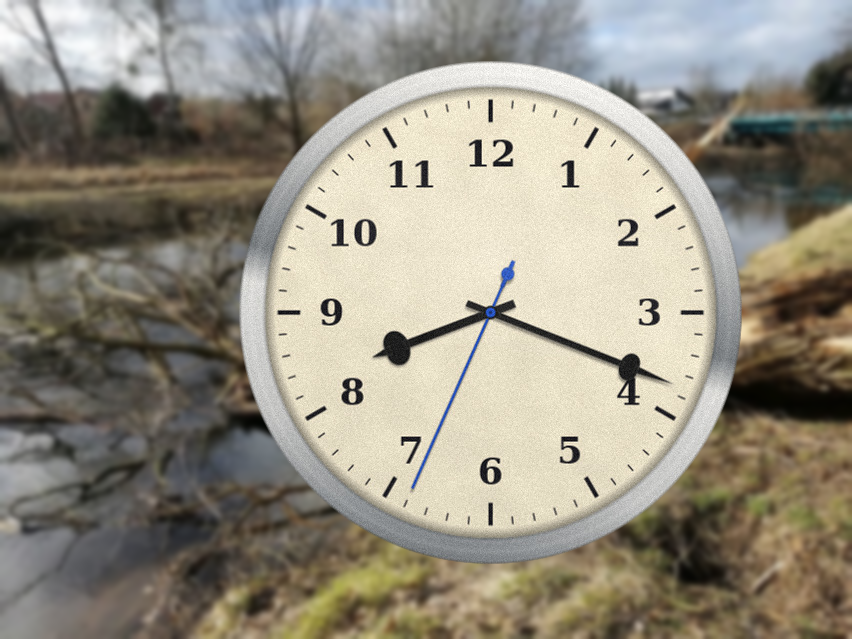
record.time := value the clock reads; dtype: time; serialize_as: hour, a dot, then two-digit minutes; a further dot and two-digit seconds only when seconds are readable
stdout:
8.18.34
